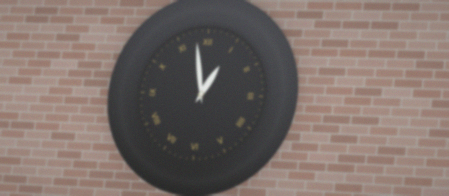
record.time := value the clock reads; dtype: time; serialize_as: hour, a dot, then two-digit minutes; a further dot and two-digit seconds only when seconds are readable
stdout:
12.58
